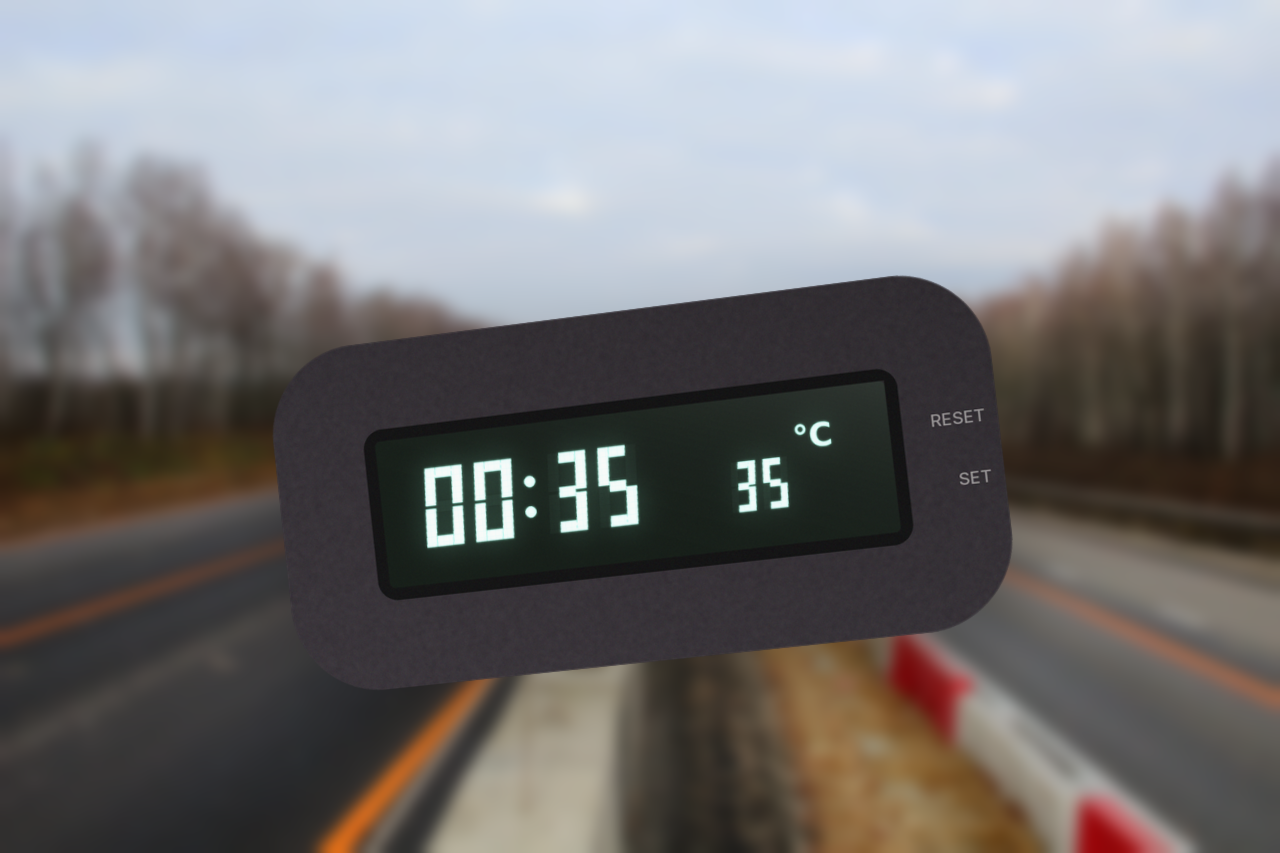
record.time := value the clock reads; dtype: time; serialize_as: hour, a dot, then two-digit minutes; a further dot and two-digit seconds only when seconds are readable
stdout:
0.35
